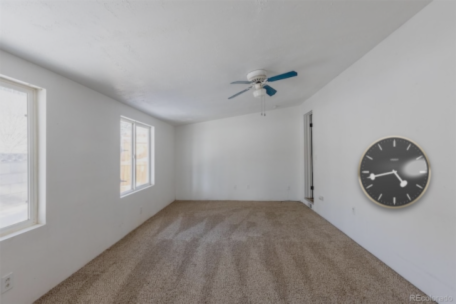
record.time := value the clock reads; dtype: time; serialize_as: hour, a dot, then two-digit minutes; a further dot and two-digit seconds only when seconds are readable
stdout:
4.43
